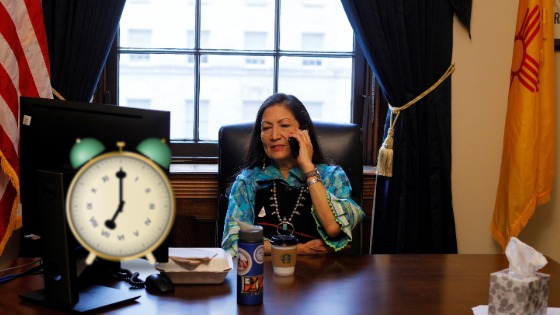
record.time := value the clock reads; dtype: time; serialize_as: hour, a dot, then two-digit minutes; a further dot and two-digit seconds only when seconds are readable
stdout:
7.00
